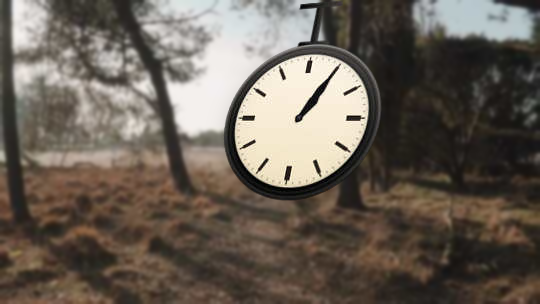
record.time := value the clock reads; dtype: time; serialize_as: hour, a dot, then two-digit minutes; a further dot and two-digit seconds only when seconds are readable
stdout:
1.05
